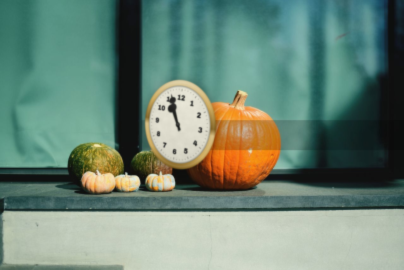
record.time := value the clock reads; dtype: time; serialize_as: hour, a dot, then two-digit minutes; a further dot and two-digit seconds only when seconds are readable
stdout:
10.56
